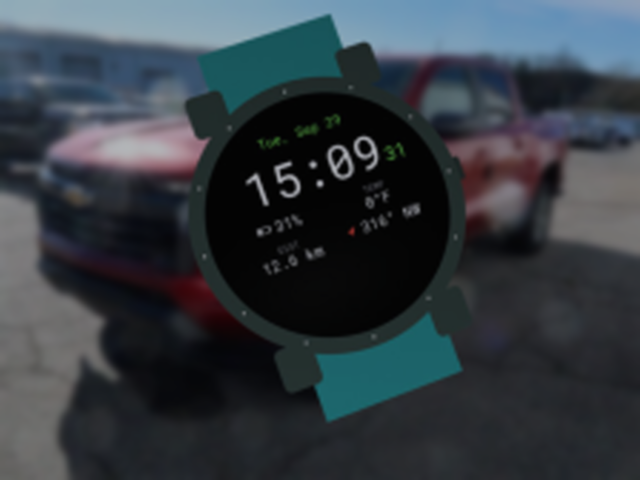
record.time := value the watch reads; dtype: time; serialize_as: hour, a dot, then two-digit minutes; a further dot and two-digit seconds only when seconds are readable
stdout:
15.09
